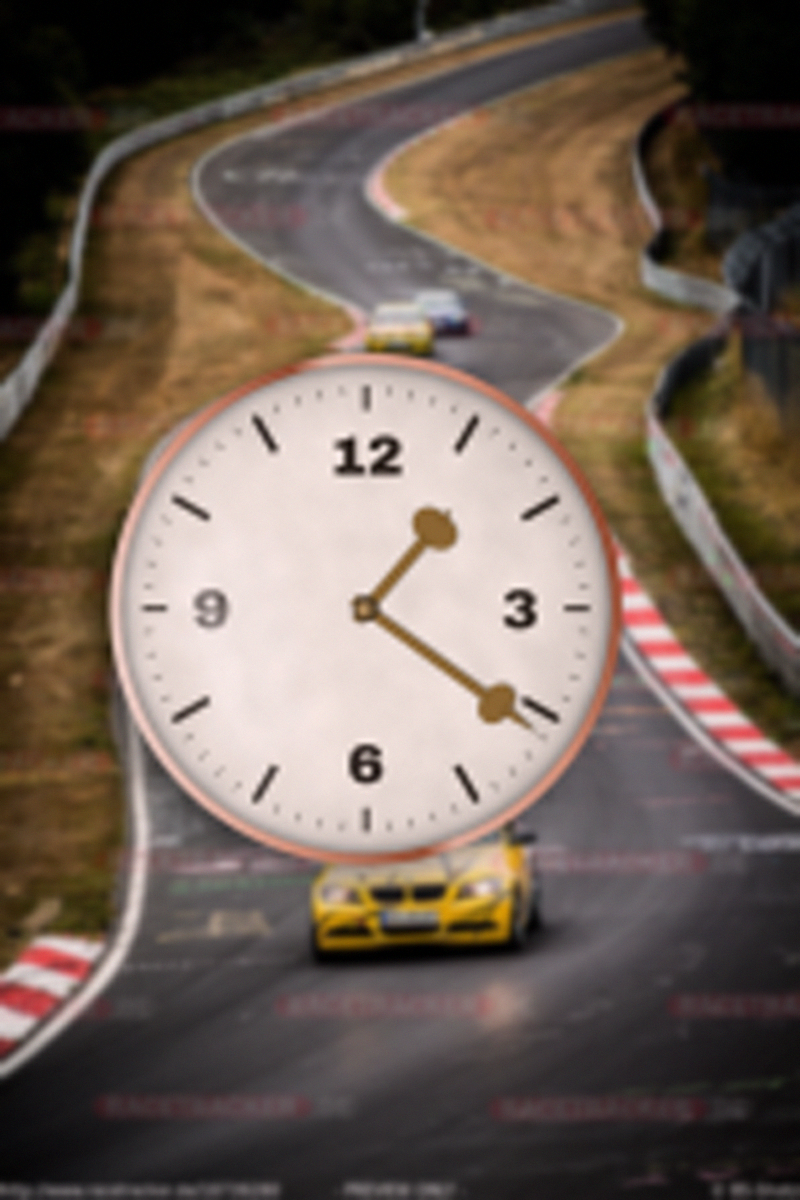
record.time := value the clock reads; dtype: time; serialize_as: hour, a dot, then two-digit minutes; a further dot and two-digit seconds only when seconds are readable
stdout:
1.21
